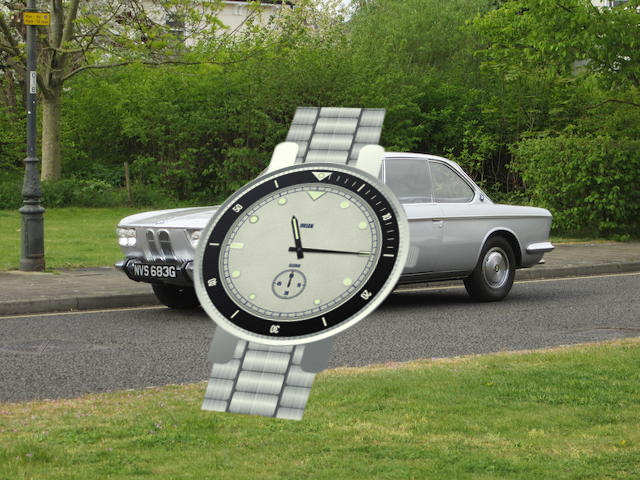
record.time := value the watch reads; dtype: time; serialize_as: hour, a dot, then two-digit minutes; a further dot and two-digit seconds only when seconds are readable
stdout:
11.15
